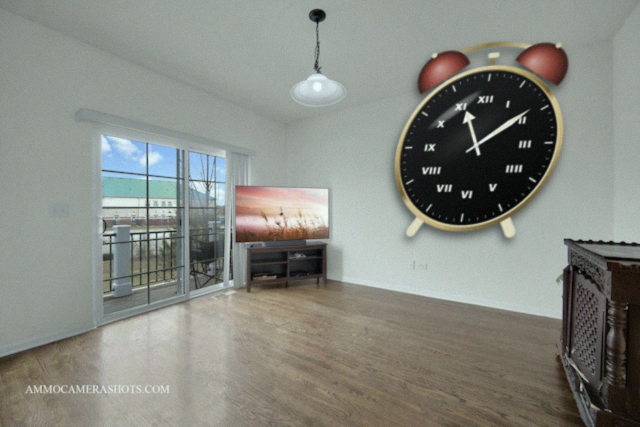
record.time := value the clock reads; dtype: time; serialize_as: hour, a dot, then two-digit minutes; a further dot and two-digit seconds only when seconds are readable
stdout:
11.09
